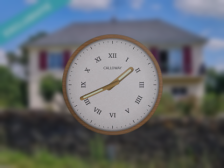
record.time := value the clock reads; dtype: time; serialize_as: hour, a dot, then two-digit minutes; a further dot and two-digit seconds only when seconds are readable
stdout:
1.41
